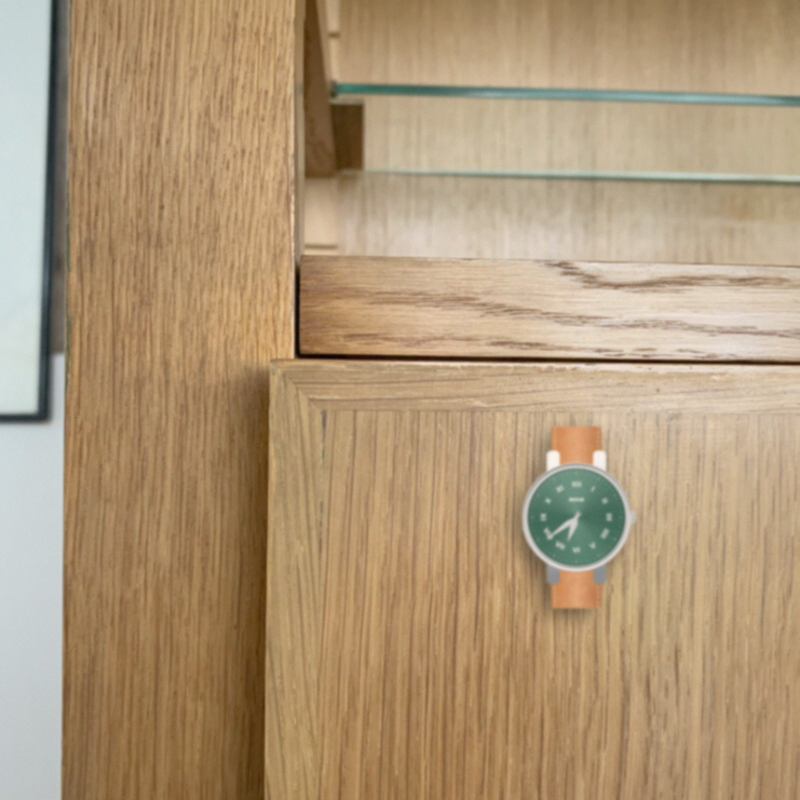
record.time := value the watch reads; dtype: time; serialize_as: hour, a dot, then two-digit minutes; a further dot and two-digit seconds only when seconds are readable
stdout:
6.39
